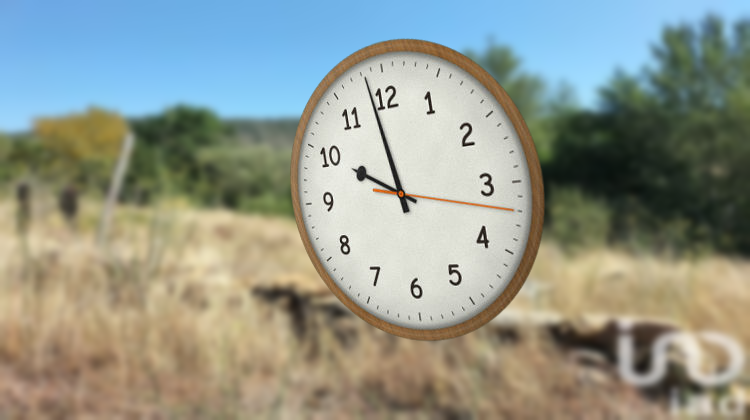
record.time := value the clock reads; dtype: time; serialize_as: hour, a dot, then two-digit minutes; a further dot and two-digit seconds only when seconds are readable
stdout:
9.58.17
